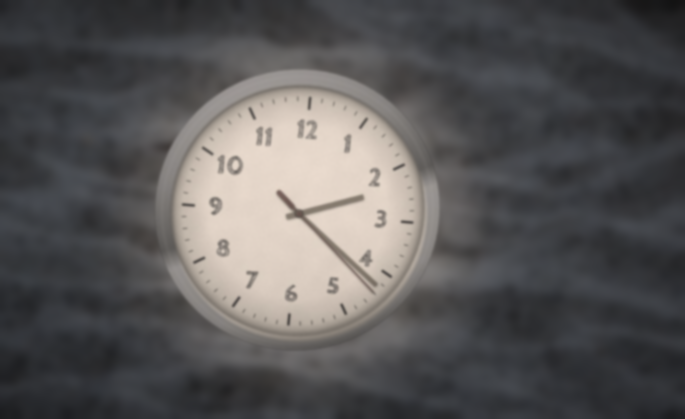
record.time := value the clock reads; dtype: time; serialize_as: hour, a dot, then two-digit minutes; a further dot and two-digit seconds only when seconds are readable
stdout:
2.21.22
